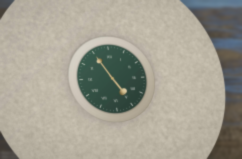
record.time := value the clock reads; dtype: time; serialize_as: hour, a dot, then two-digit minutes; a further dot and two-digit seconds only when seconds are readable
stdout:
4.55
